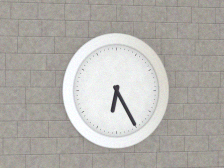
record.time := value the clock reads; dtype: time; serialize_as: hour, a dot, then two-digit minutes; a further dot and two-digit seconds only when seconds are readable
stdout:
6.25
